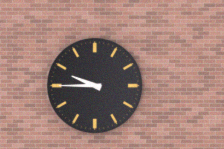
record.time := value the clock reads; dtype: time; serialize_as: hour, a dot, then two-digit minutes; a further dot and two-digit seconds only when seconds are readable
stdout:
9.45
